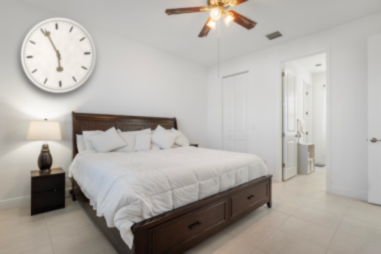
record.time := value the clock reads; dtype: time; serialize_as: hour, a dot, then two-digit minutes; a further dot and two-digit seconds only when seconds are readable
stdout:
5.56
